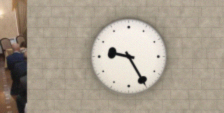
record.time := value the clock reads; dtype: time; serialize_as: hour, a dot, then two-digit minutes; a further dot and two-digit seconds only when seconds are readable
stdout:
9.25
